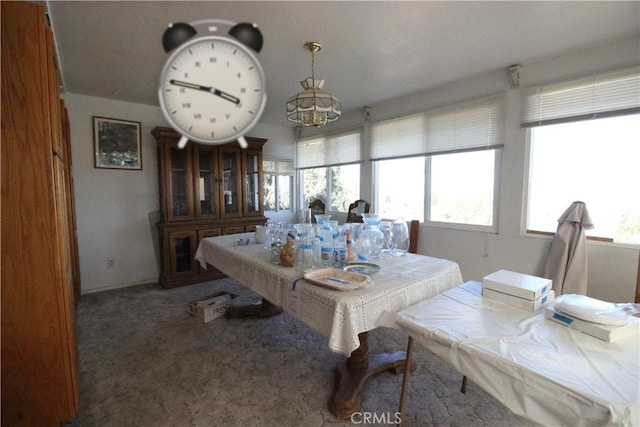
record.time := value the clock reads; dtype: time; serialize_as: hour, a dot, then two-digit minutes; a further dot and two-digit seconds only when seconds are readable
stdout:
3.47
